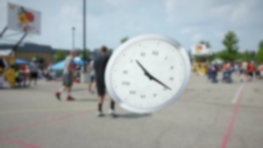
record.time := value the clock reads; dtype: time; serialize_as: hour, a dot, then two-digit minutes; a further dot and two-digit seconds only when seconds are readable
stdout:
10.19
